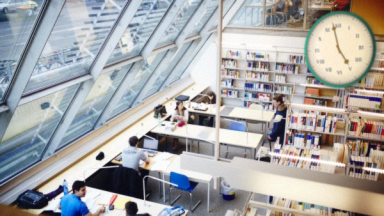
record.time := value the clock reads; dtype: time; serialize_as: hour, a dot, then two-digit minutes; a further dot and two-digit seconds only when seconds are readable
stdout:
4.58
